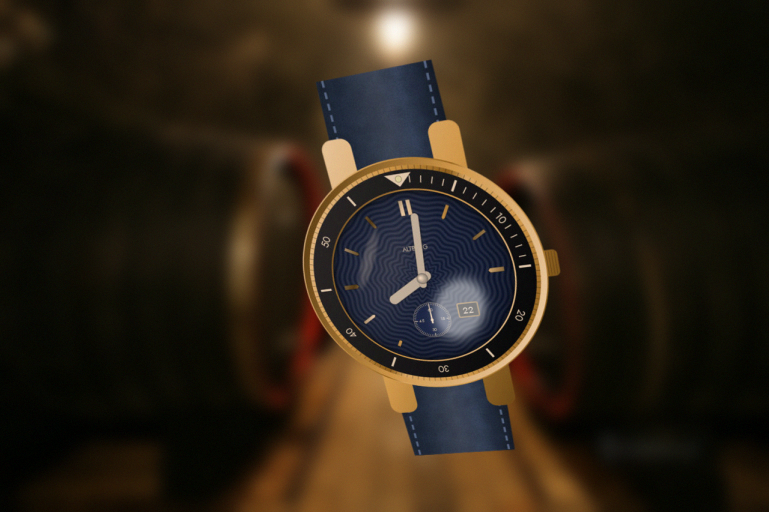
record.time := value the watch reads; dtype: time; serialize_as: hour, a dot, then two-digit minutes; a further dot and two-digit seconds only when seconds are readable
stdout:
8.01
